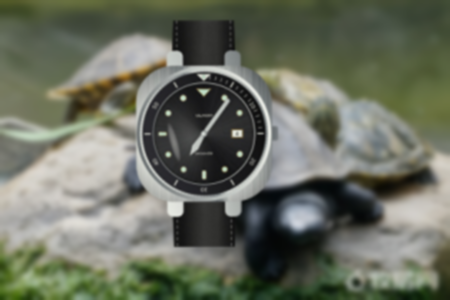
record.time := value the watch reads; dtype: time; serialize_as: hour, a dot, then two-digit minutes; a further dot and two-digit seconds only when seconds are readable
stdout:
7.06
